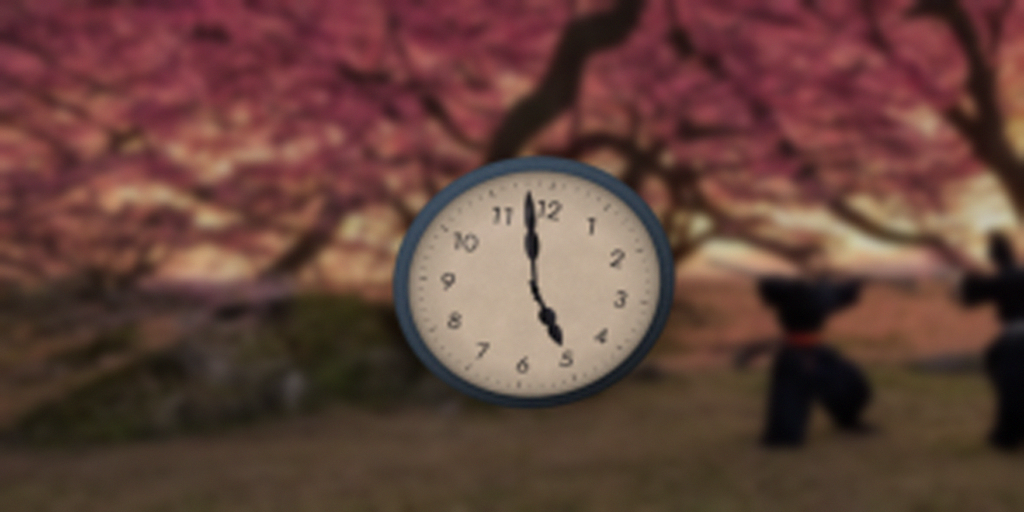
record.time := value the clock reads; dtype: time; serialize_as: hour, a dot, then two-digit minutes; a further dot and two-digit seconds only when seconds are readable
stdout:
4.58
